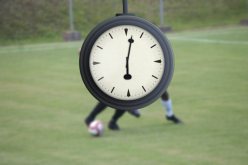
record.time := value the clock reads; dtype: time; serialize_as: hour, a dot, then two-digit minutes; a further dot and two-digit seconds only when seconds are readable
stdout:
6.02
